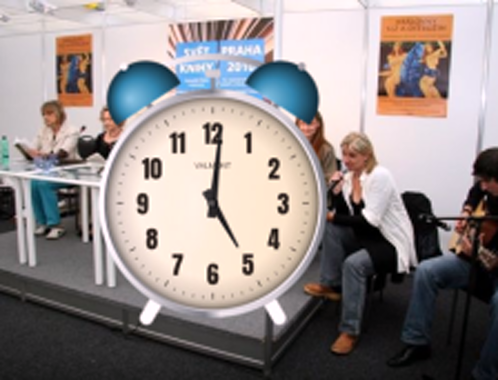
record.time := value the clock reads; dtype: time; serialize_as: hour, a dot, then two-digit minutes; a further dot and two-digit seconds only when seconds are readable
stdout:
5.01
